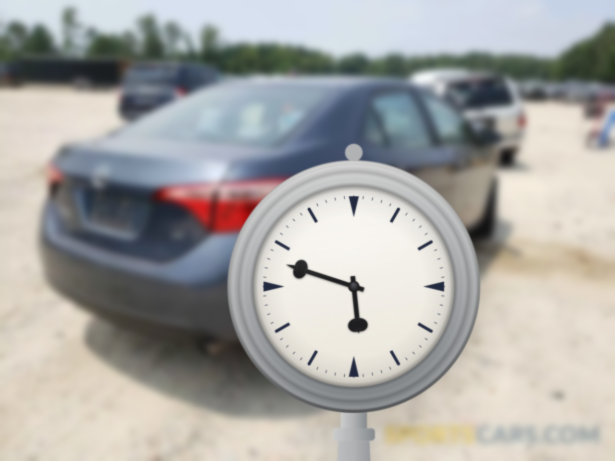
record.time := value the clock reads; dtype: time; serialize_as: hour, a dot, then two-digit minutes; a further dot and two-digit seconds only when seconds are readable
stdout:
5.48
